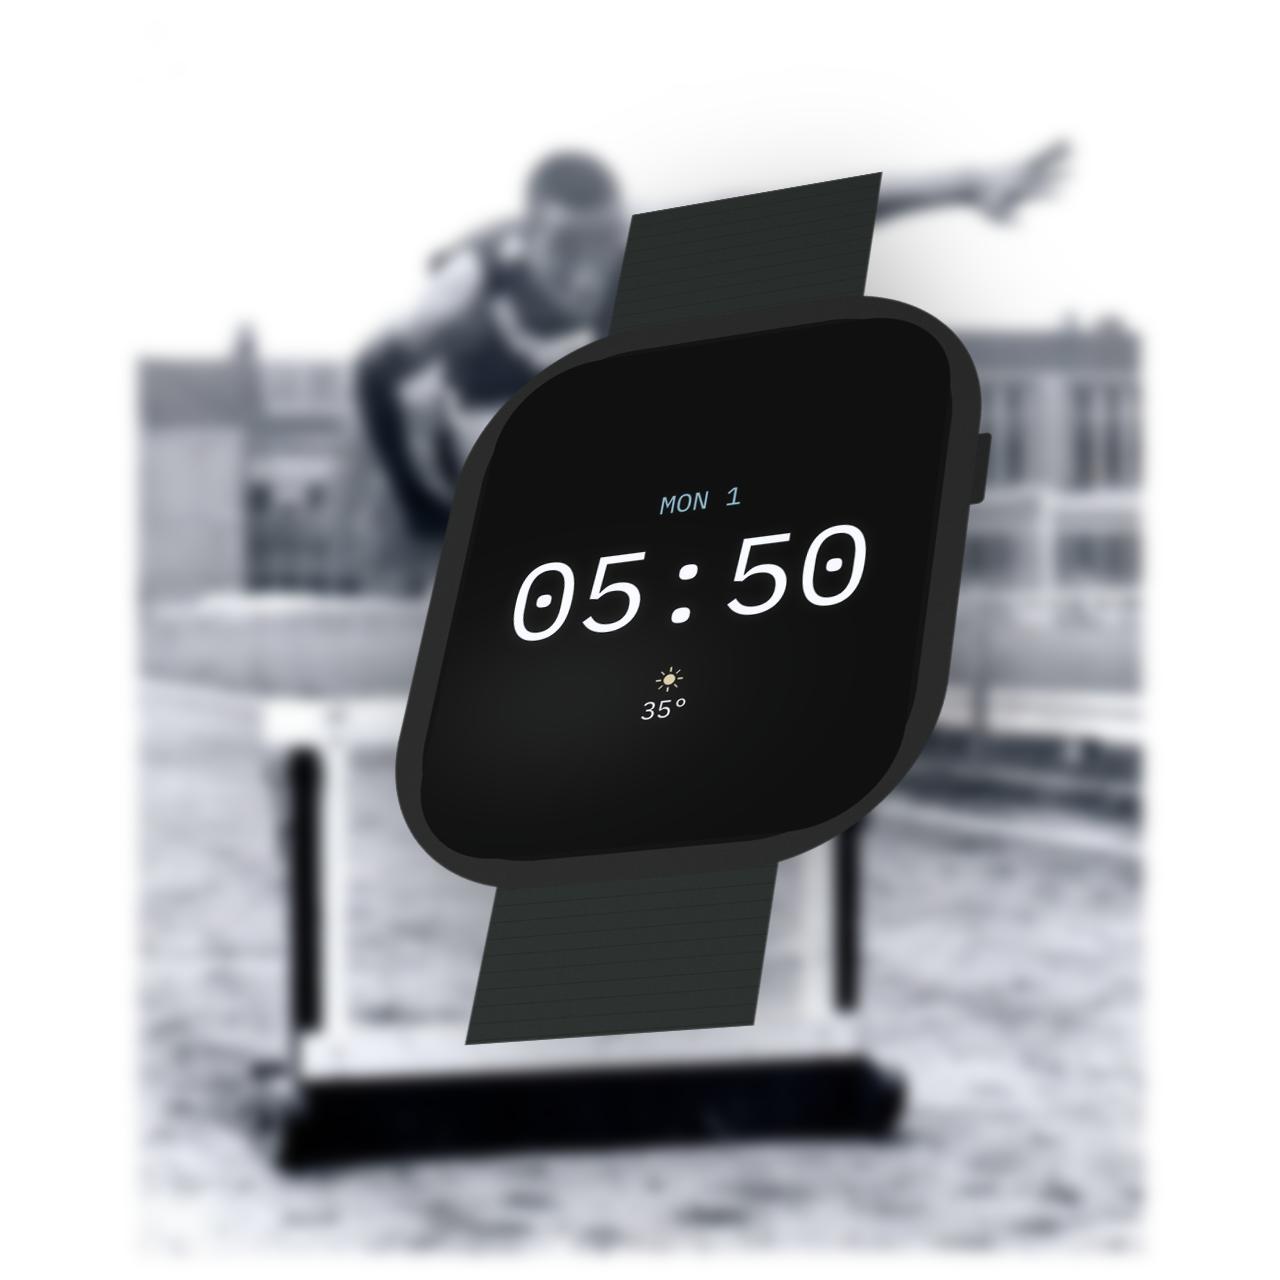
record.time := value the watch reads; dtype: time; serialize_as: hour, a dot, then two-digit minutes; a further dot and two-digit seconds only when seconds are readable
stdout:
5.50
